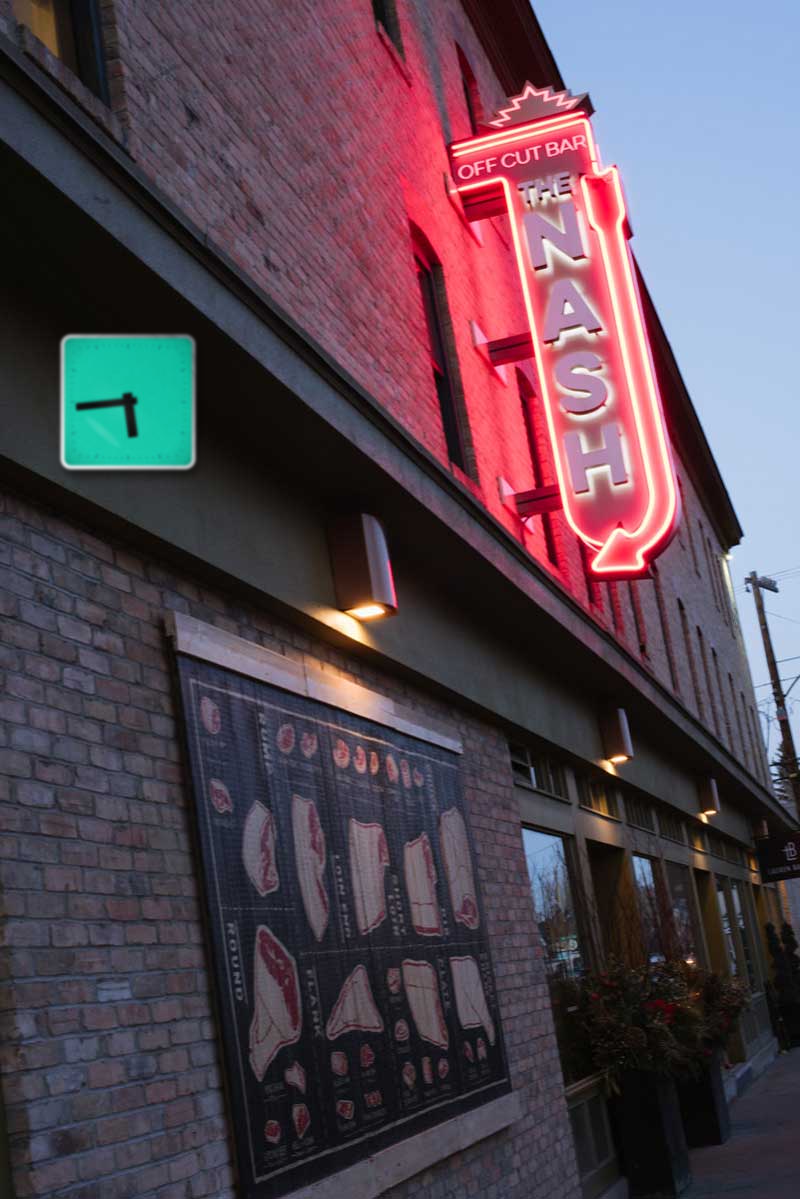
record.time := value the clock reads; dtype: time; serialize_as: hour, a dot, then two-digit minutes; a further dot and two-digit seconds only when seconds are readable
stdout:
5.44
